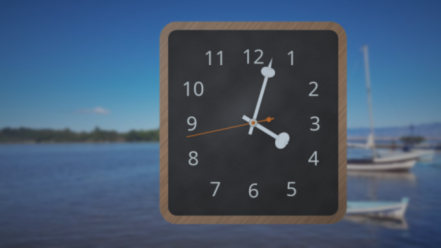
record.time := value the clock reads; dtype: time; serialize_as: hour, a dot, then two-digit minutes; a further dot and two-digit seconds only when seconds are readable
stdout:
4.02.43
